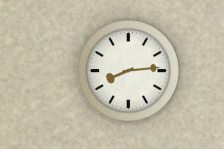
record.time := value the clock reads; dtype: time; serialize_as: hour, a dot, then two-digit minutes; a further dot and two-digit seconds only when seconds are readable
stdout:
8.14
